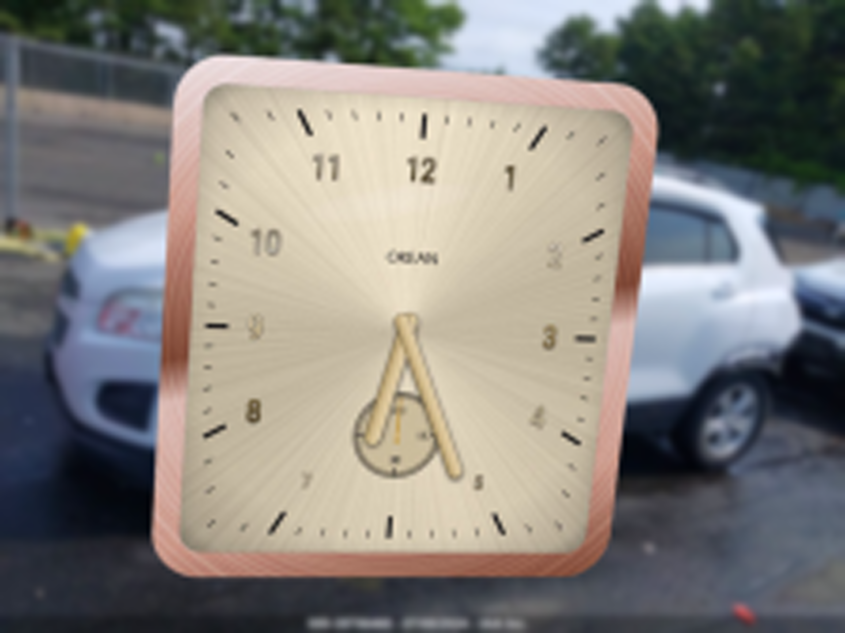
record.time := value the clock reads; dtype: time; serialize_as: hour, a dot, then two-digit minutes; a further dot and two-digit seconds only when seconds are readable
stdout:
6.26
